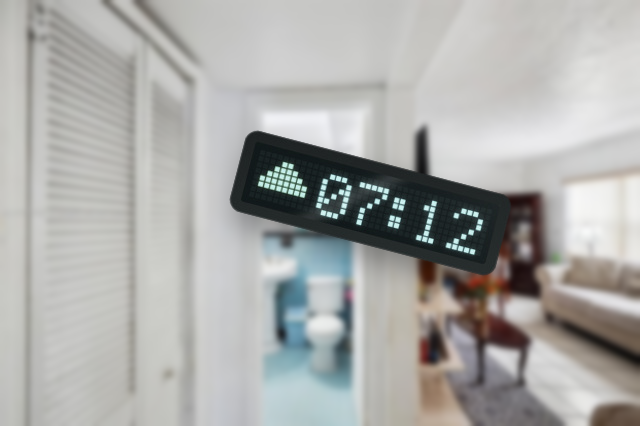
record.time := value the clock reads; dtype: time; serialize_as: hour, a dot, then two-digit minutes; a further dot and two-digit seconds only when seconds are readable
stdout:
7.12
